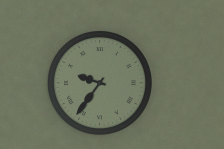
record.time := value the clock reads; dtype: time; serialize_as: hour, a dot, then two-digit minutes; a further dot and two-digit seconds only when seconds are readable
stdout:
9.36
